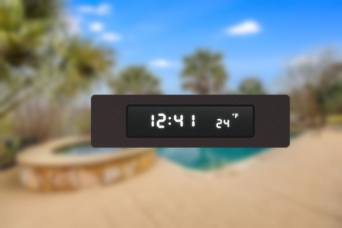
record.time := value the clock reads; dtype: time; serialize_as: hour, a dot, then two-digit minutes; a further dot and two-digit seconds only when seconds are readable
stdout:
12.41
